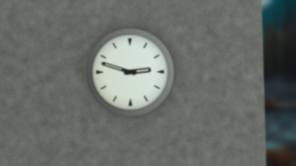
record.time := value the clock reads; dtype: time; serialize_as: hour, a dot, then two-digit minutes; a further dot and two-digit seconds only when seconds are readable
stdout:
2.48
